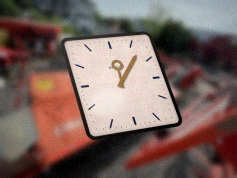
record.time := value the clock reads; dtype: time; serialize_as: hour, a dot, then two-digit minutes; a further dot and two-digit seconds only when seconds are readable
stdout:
12.07
